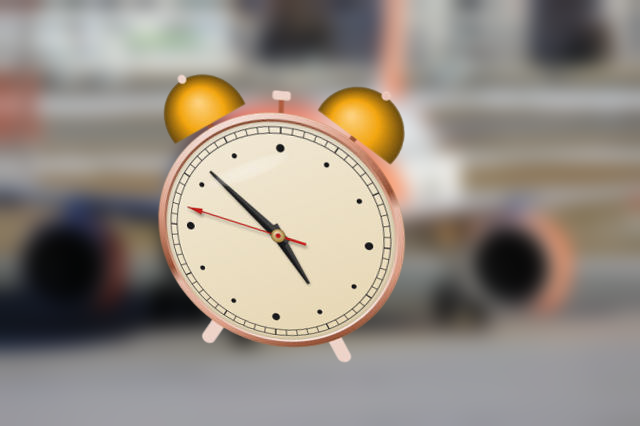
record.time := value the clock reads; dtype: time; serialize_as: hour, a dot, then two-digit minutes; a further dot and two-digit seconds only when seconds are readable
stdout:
4.51.47
